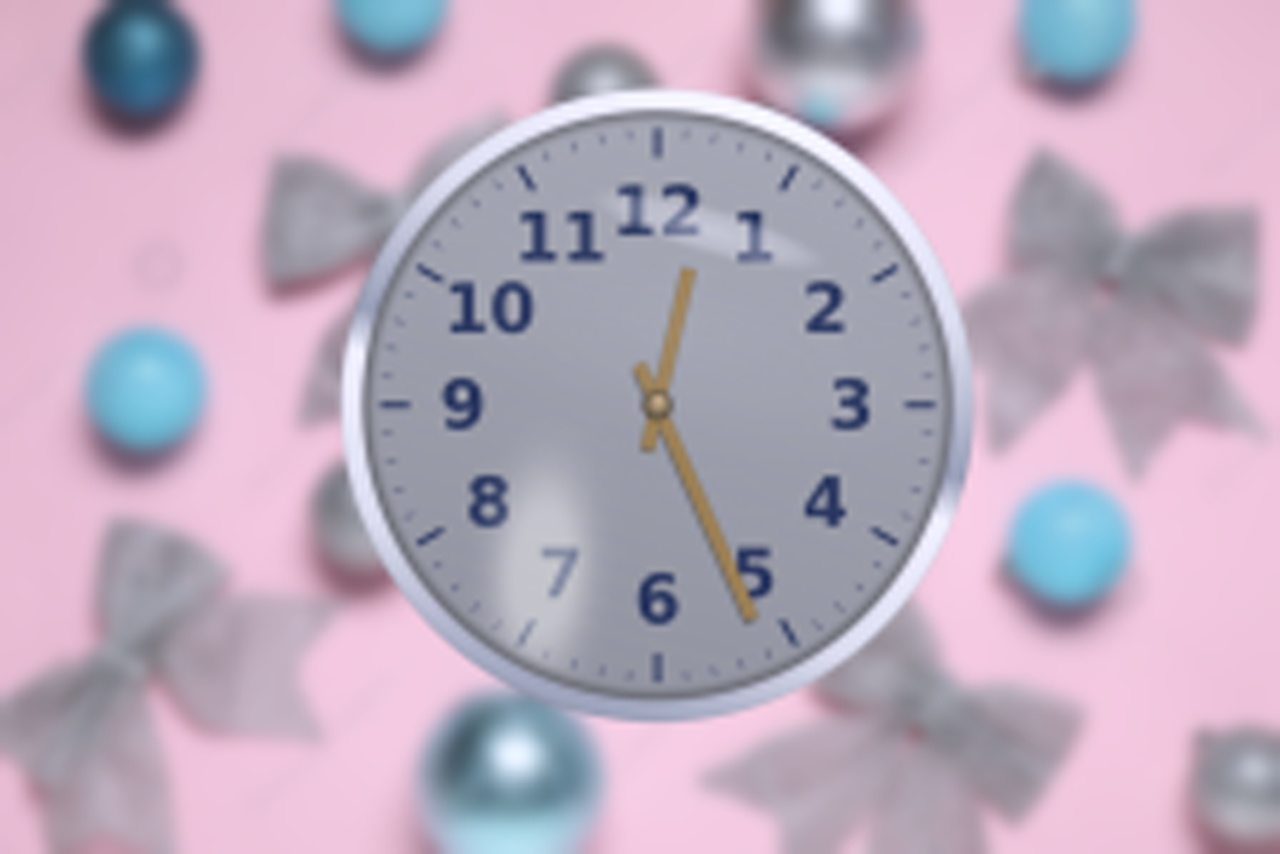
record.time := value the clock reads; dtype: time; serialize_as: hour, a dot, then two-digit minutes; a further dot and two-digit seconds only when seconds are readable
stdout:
12.26
